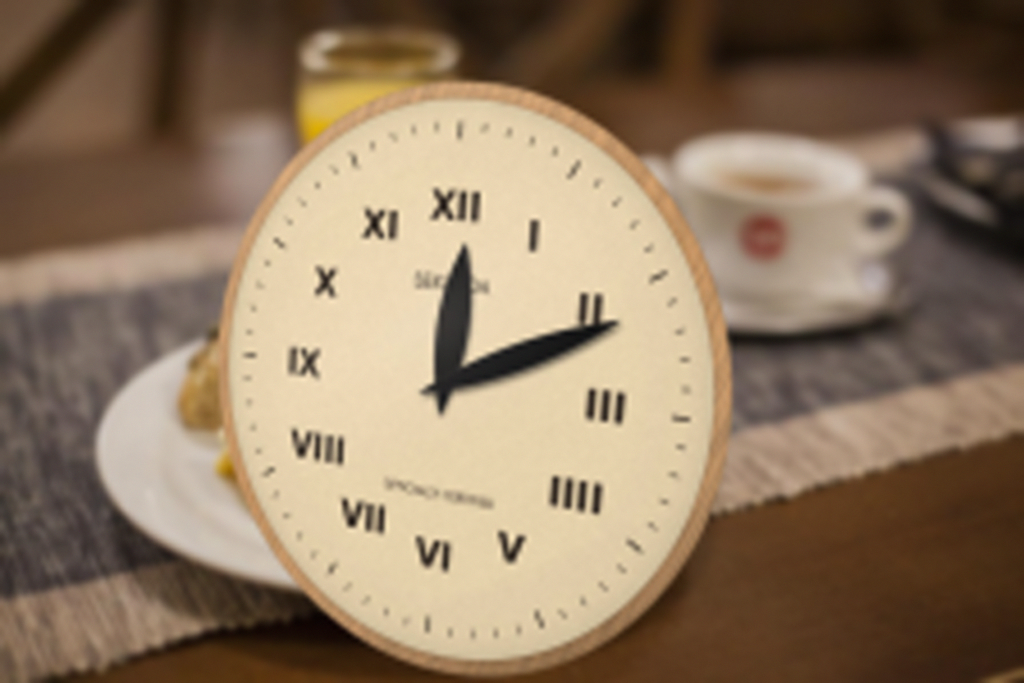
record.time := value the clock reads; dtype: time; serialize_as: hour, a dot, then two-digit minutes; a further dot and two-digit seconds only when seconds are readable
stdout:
12.11
